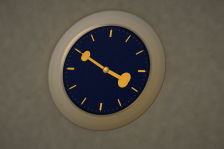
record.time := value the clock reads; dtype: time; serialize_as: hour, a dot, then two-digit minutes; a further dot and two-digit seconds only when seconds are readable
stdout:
3.50
